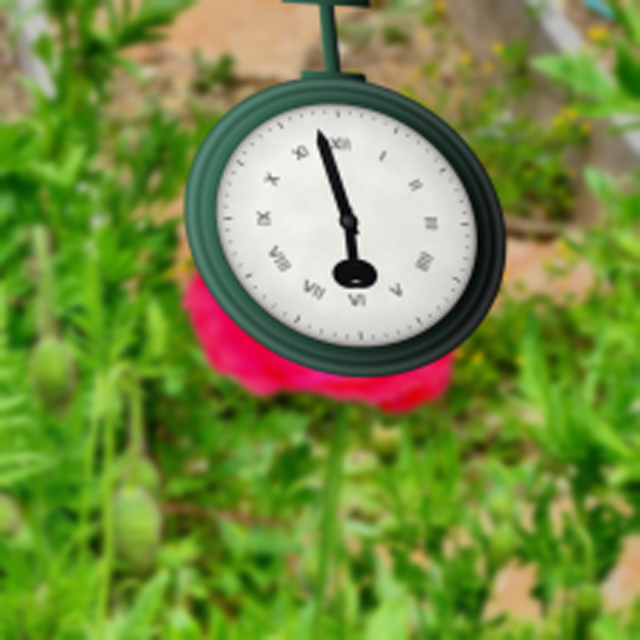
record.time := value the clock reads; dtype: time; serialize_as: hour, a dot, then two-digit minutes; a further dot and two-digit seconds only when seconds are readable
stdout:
5.58
